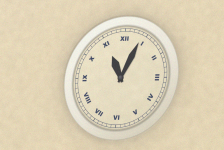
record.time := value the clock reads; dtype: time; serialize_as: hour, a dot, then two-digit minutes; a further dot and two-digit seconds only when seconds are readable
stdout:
11.04
